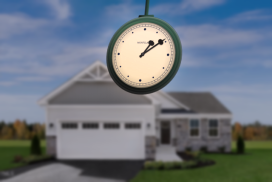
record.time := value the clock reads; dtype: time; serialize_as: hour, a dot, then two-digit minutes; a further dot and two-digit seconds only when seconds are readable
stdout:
1.09
